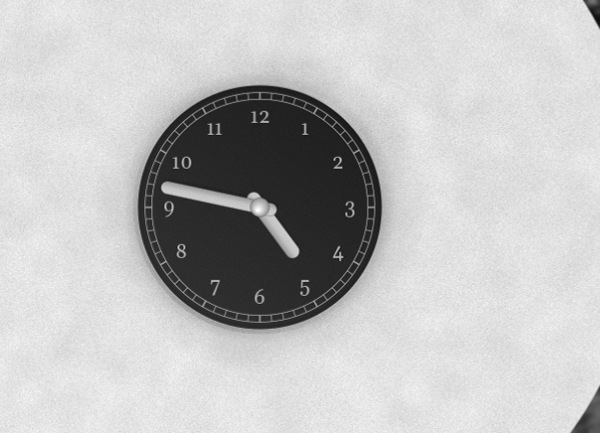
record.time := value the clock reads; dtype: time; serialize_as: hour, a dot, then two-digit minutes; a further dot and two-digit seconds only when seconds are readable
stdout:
4.47
